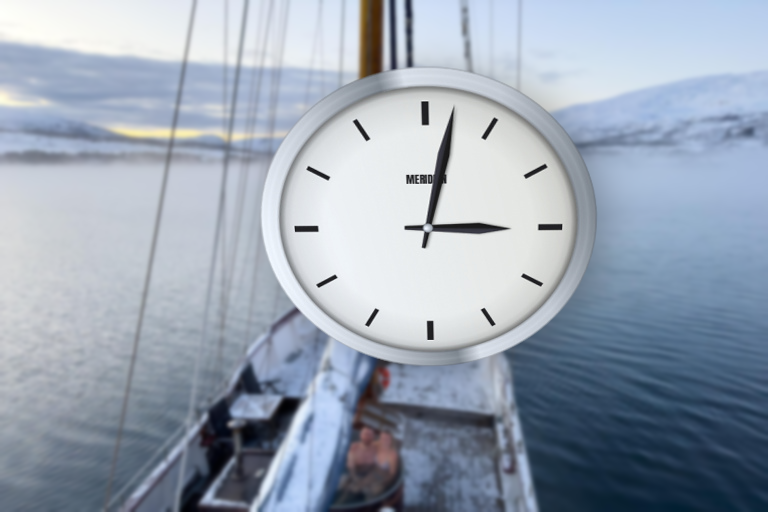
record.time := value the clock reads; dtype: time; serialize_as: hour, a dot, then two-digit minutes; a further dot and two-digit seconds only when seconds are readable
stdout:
3.02
